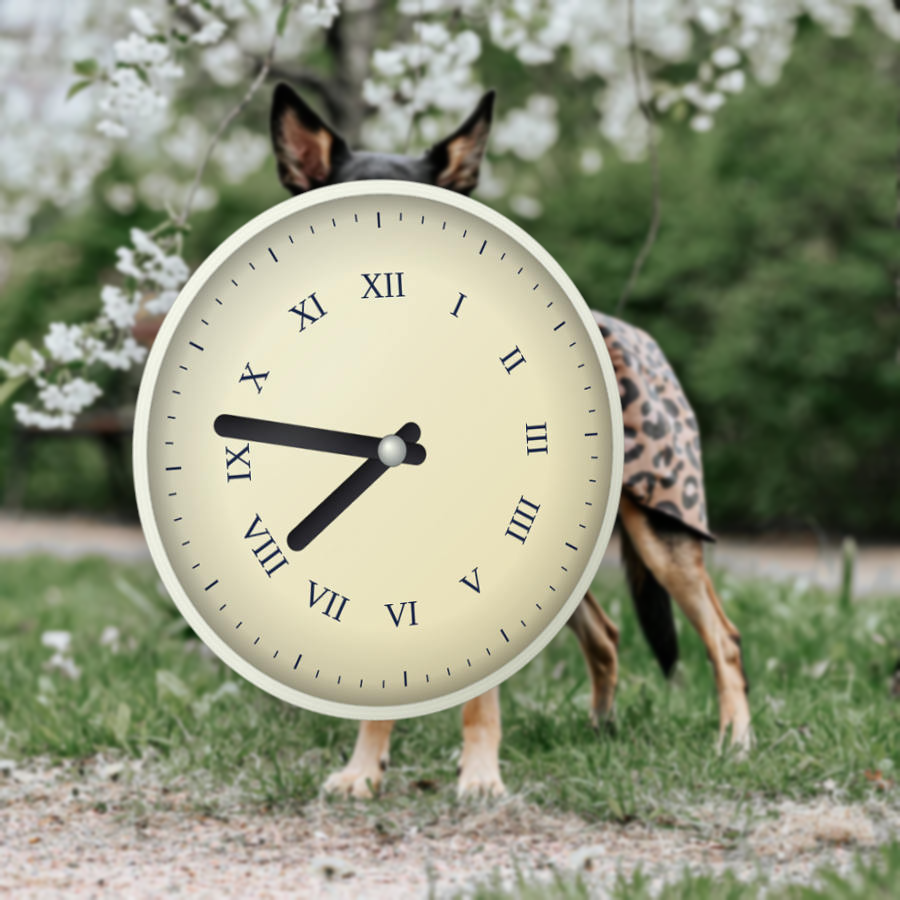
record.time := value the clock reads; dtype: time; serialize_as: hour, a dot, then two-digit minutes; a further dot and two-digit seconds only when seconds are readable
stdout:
7.47
